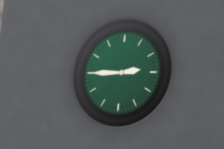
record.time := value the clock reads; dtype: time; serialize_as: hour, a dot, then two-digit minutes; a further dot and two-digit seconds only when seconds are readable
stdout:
2.45
